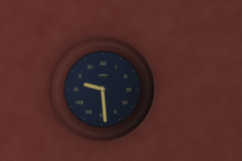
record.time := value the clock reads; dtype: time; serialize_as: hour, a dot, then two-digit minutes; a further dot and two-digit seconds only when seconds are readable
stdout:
9.29
